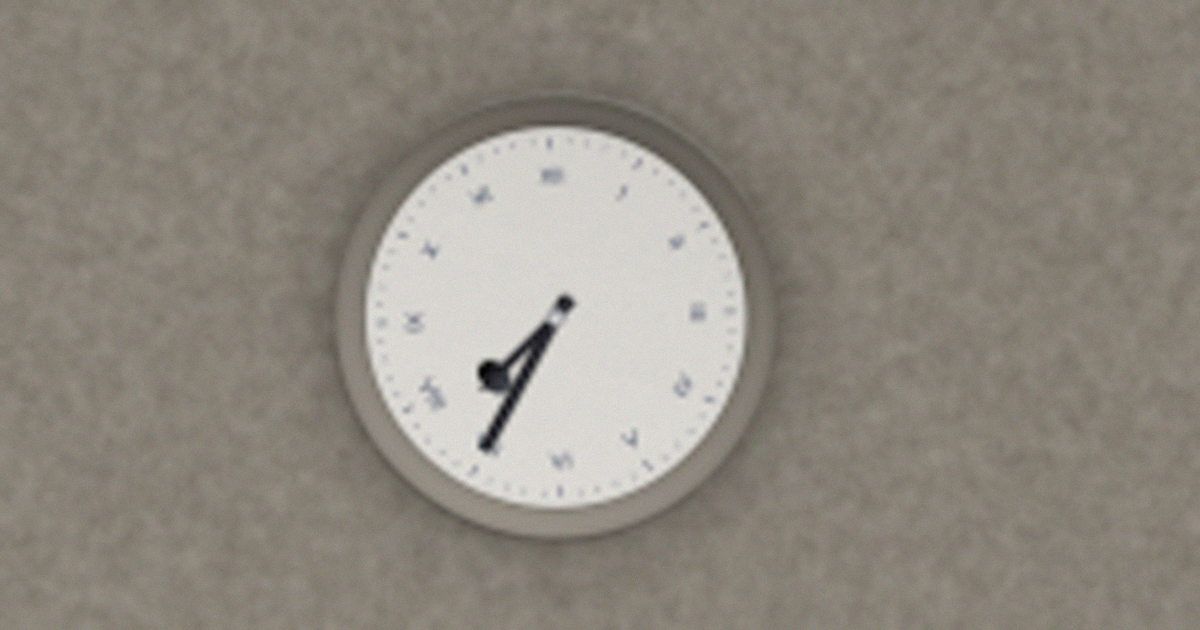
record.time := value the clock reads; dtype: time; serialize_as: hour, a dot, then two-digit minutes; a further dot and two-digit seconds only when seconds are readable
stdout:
7.35
